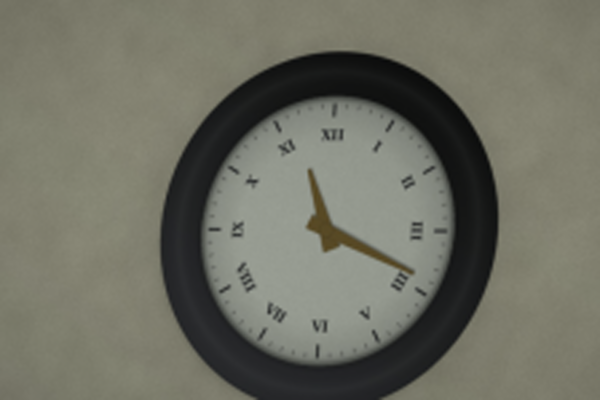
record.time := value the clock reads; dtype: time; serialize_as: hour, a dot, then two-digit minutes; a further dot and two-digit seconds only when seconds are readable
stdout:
11.19
